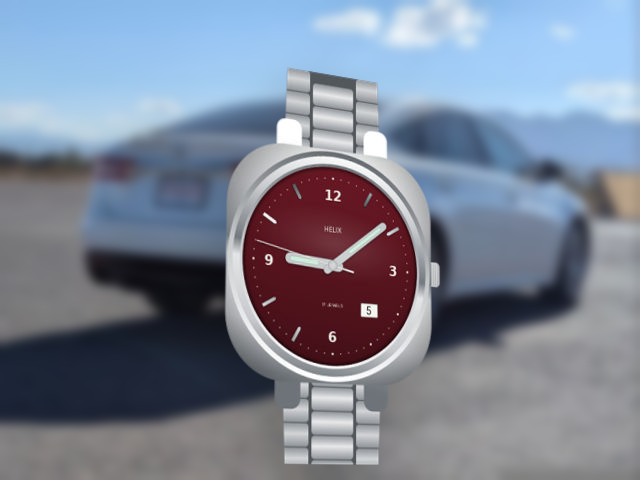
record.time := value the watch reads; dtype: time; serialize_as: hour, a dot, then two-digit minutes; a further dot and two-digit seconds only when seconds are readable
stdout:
9.08.47
